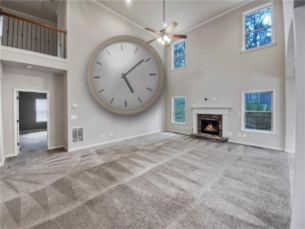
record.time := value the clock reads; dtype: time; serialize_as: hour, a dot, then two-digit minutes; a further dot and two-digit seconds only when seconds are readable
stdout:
5.09
